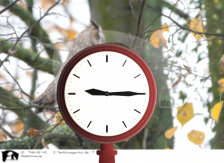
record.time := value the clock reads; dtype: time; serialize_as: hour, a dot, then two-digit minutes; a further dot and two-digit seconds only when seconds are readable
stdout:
9.15
